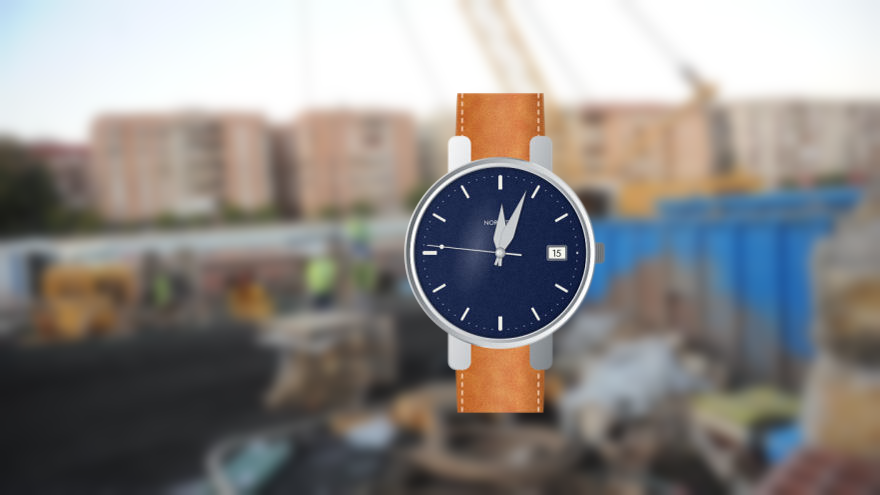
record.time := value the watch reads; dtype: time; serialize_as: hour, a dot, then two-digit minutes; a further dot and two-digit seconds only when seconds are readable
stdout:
12.03.46
